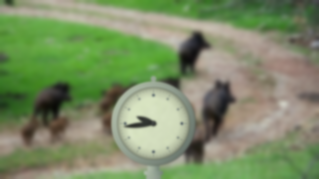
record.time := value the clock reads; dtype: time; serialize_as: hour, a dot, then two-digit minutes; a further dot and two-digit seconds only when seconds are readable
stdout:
9.44
